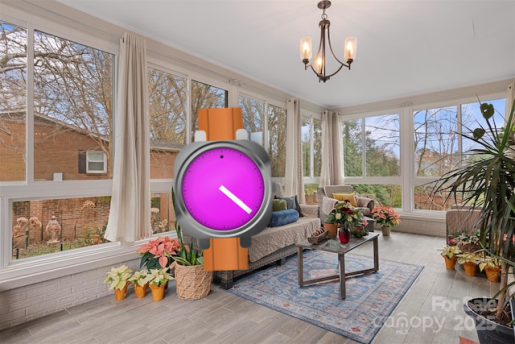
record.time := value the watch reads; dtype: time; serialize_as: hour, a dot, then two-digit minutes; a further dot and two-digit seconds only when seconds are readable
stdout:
4.22
